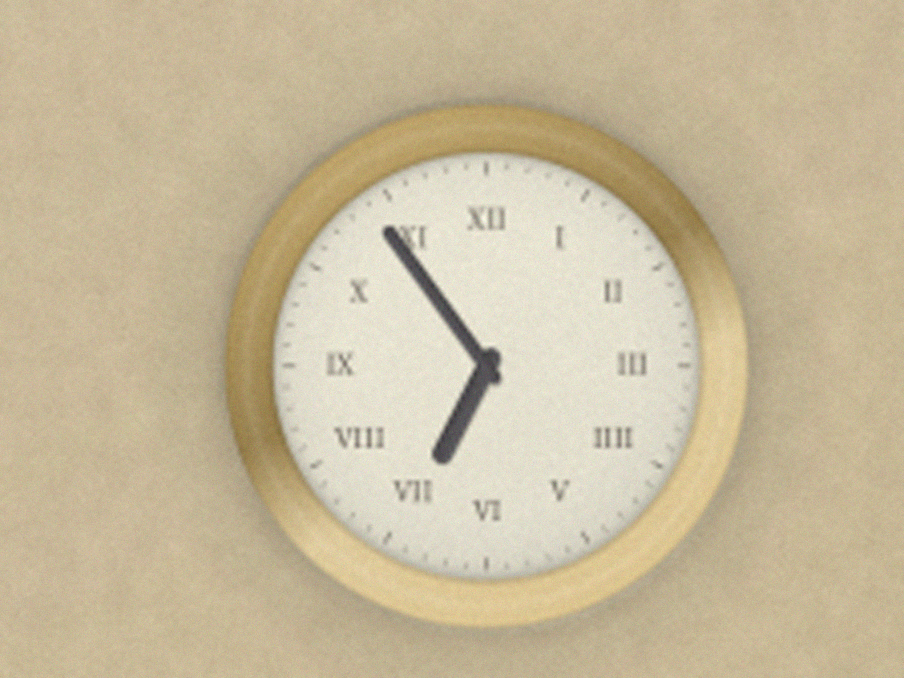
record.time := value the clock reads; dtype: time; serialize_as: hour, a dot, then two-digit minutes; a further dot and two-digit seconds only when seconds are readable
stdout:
6.54
